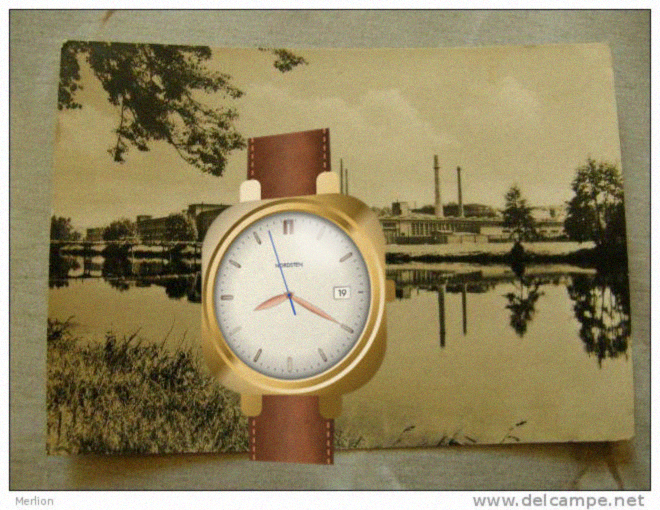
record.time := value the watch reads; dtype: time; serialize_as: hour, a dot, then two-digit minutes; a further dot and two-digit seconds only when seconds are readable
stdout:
8.19.57
